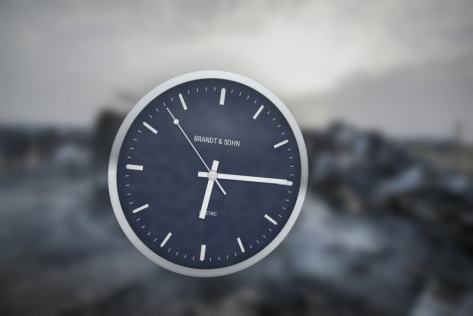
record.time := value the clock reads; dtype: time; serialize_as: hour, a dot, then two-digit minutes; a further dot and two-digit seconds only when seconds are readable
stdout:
6.14.53
